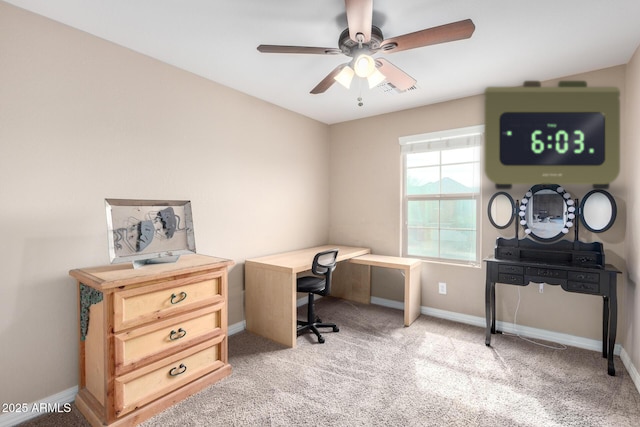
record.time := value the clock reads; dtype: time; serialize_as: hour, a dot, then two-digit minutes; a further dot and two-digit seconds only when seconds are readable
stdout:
6.03
